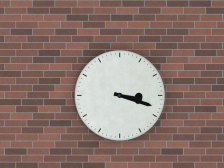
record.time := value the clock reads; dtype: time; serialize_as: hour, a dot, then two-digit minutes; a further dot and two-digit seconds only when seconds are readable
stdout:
3.18
